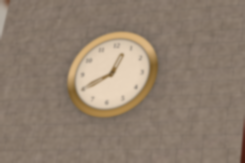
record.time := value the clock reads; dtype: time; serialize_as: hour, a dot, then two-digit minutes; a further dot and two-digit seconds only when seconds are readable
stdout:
12.40
